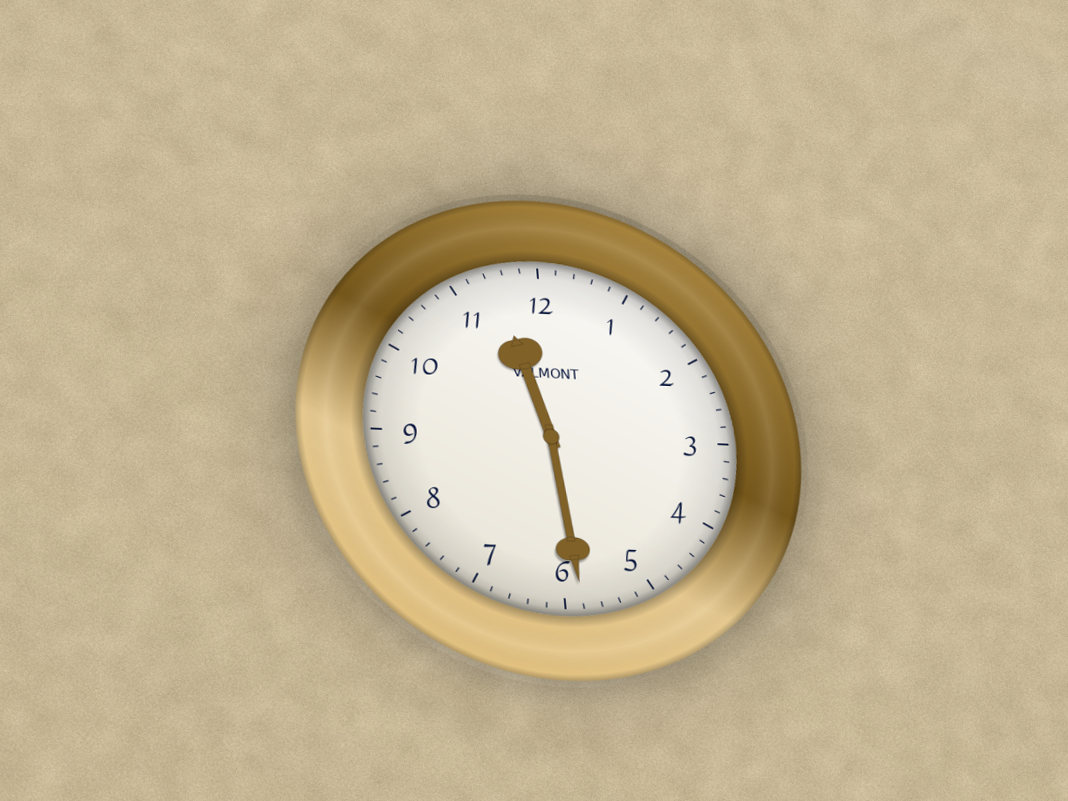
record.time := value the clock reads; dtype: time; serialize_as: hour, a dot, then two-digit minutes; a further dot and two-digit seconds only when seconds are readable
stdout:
11.29
